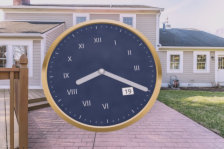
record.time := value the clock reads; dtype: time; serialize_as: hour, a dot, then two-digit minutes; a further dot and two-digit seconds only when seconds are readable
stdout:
8.20
